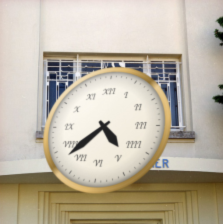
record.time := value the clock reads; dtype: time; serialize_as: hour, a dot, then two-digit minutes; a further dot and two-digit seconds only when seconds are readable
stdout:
4.38
